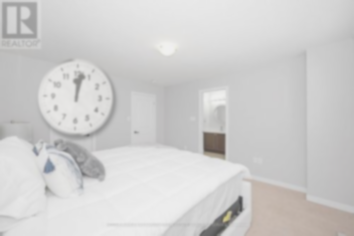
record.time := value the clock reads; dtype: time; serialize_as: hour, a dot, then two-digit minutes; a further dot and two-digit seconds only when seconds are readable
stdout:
12.02
